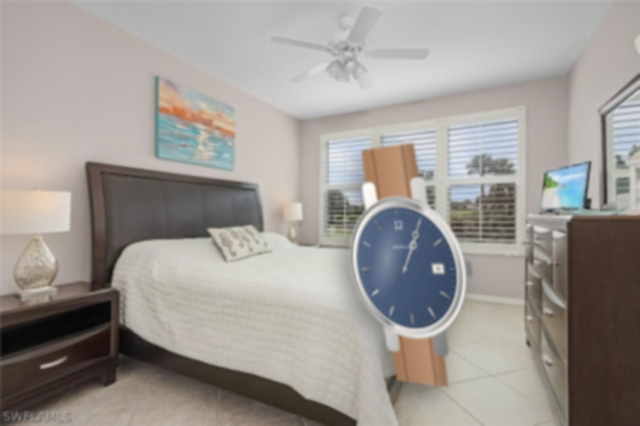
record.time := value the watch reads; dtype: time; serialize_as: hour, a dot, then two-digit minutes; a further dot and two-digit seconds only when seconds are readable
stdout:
1.05
